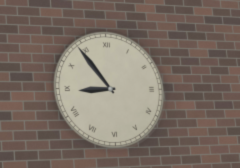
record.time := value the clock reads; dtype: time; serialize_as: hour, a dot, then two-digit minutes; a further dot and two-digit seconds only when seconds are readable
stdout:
8.54
